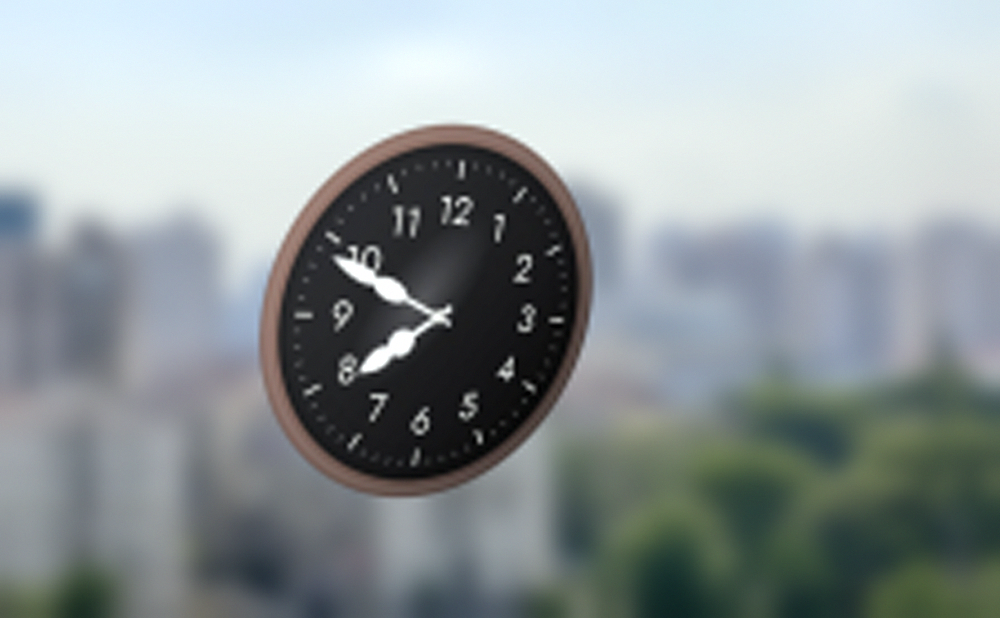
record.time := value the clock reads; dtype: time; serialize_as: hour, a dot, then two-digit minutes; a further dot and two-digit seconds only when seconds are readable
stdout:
7.49
